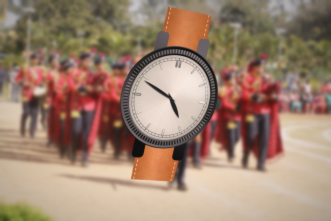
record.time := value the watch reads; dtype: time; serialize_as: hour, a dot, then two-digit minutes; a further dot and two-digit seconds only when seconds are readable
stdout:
4.49
